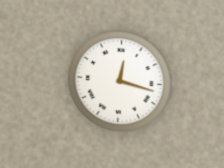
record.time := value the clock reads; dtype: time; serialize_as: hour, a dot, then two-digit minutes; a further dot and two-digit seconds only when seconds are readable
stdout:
12.17
